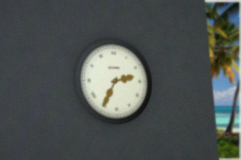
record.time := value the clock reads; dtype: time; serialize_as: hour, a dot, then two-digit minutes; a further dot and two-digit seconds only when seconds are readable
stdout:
2.35
